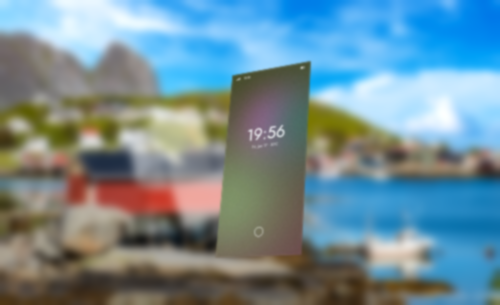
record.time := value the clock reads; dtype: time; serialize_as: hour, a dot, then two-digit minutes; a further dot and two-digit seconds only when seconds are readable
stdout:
19.56
